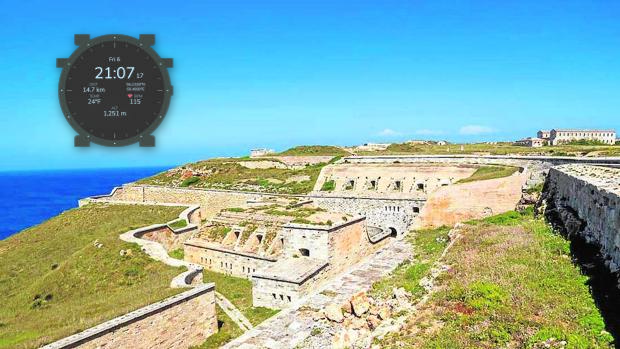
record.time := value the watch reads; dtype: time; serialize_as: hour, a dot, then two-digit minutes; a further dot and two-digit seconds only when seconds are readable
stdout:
21.07
